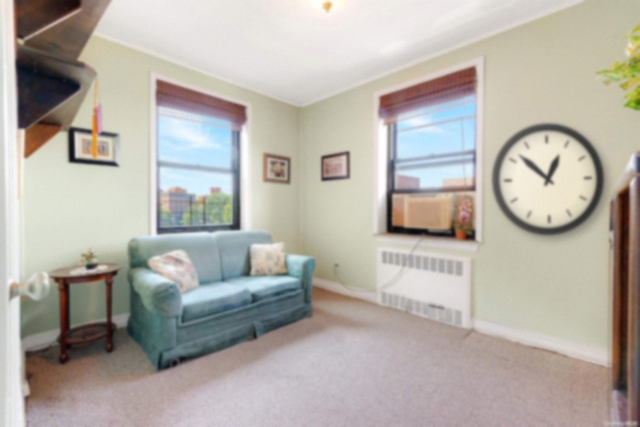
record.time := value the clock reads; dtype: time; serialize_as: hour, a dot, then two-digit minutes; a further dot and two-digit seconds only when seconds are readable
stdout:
12.52
